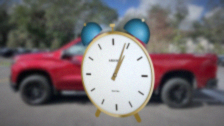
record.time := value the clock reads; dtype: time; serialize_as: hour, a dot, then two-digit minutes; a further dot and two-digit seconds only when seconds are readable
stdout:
1.04
